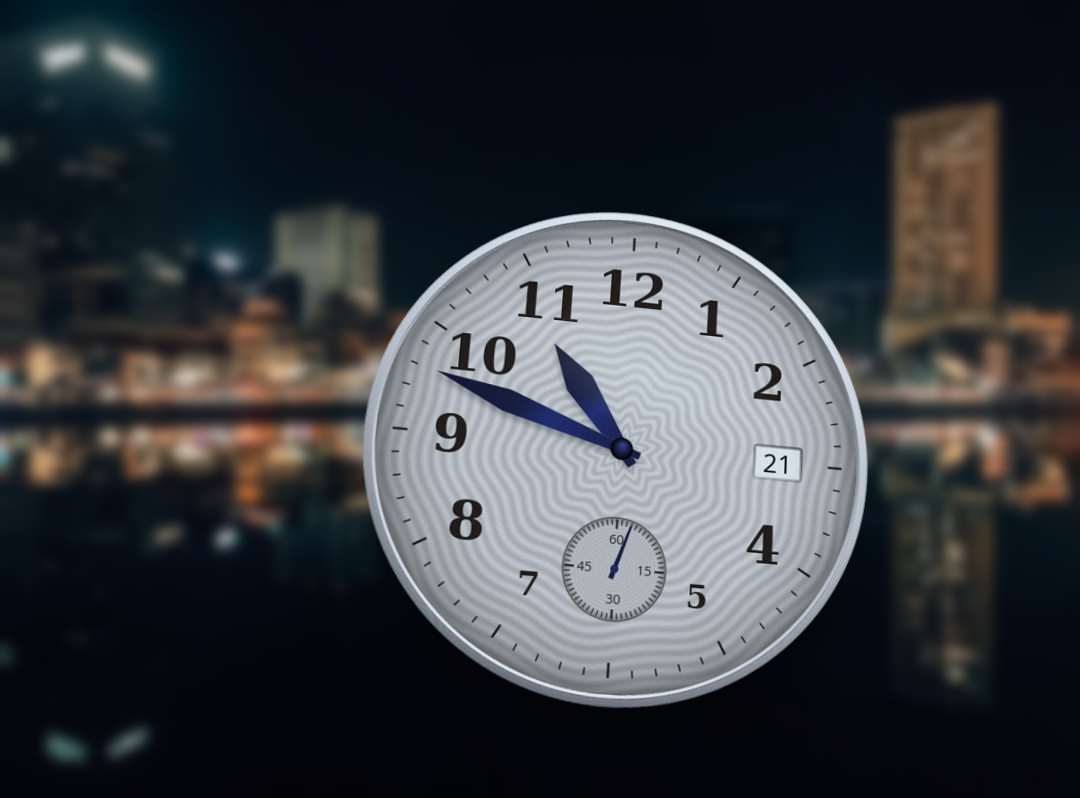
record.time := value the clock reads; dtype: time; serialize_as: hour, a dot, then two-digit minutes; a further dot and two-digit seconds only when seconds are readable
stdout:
10.48.03
